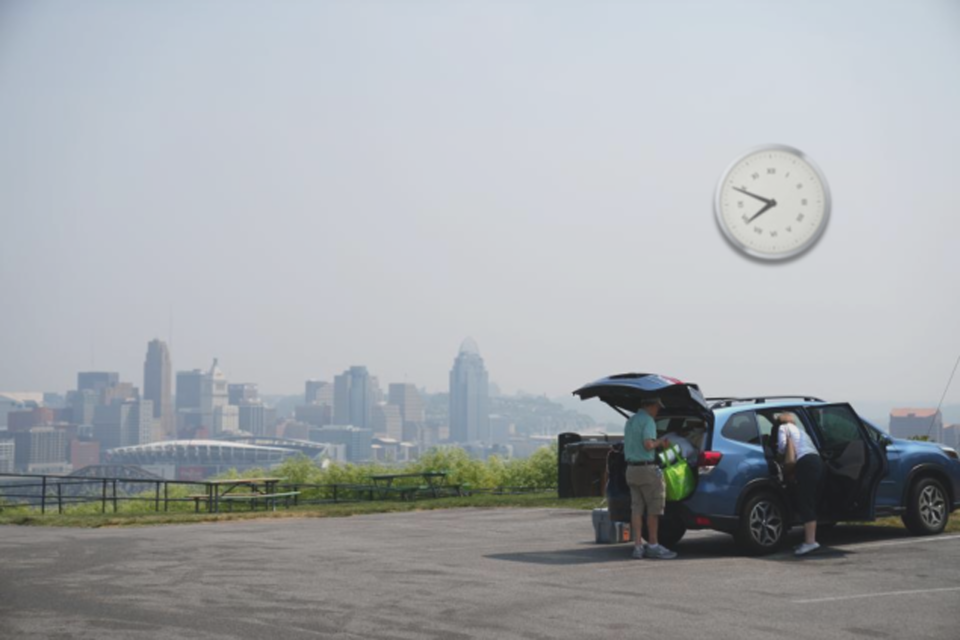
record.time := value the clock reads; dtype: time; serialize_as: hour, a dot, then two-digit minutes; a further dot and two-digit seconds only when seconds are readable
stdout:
7.49
